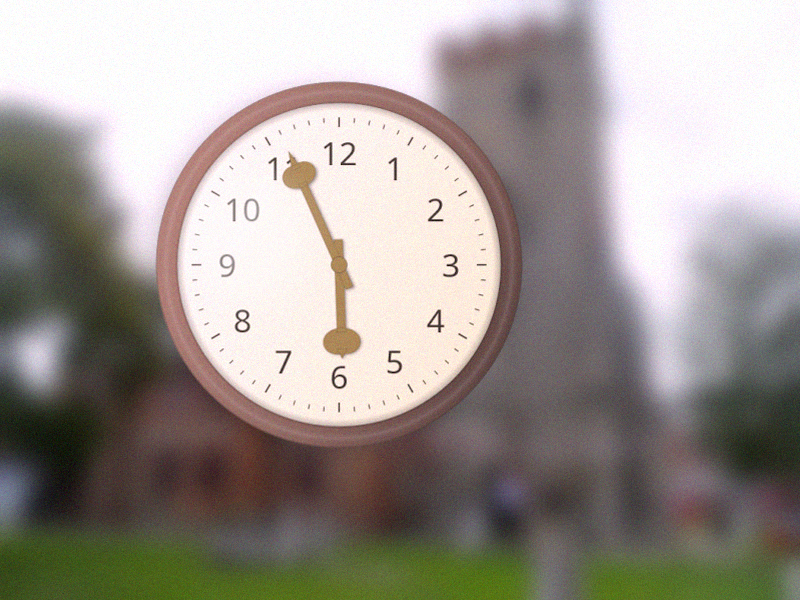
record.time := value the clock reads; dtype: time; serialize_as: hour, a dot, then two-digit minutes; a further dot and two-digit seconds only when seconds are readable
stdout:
5.56
